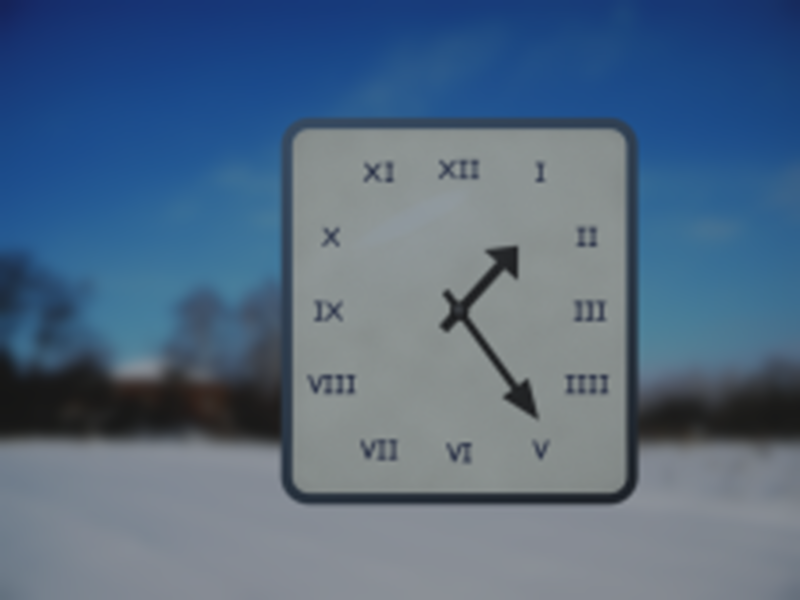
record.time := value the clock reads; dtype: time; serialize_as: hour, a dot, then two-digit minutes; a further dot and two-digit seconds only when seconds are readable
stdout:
1.24
